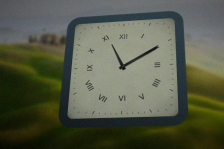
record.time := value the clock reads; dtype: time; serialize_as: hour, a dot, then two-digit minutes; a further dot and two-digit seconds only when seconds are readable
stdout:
11.10
